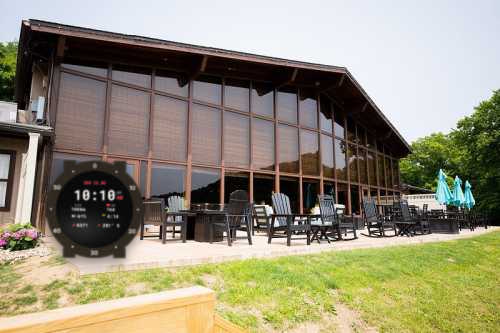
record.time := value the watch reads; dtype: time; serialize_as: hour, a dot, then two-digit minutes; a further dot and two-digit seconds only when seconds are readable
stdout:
10.10
